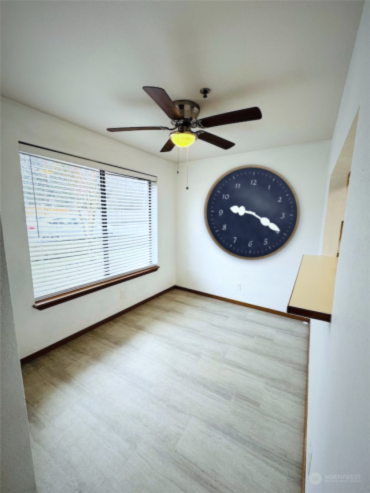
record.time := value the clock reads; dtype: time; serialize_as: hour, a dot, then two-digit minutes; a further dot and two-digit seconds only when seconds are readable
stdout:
9.20
